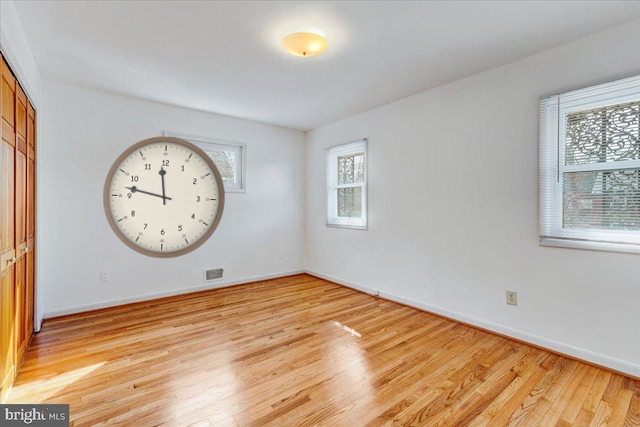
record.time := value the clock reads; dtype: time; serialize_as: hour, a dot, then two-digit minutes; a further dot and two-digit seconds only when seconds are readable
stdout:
11.47
